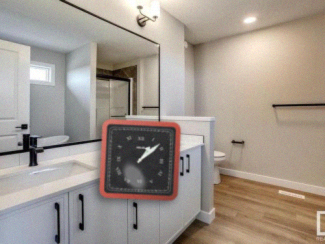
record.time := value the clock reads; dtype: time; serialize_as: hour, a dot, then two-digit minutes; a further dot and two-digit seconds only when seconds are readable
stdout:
1.08
